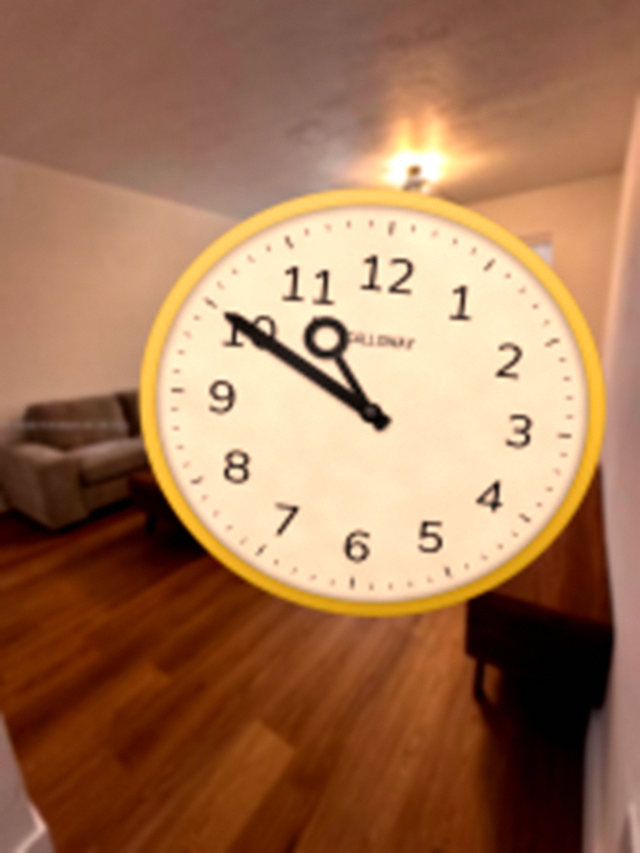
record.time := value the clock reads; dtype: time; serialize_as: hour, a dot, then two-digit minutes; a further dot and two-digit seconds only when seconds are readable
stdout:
10.50
